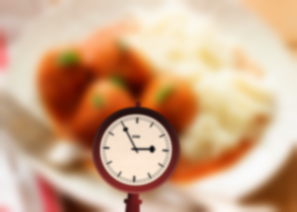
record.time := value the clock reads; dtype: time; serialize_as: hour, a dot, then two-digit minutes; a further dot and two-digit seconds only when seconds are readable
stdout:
2.55
